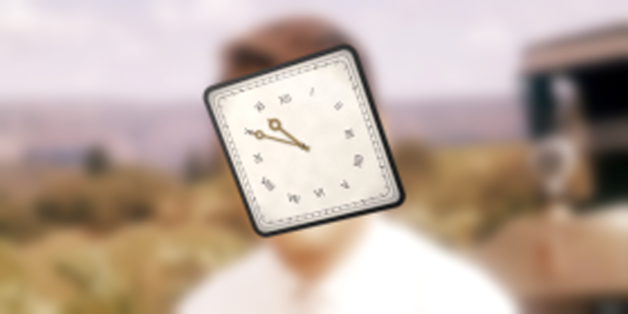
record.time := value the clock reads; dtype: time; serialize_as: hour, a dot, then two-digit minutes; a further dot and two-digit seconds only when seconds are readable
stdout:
10.50
